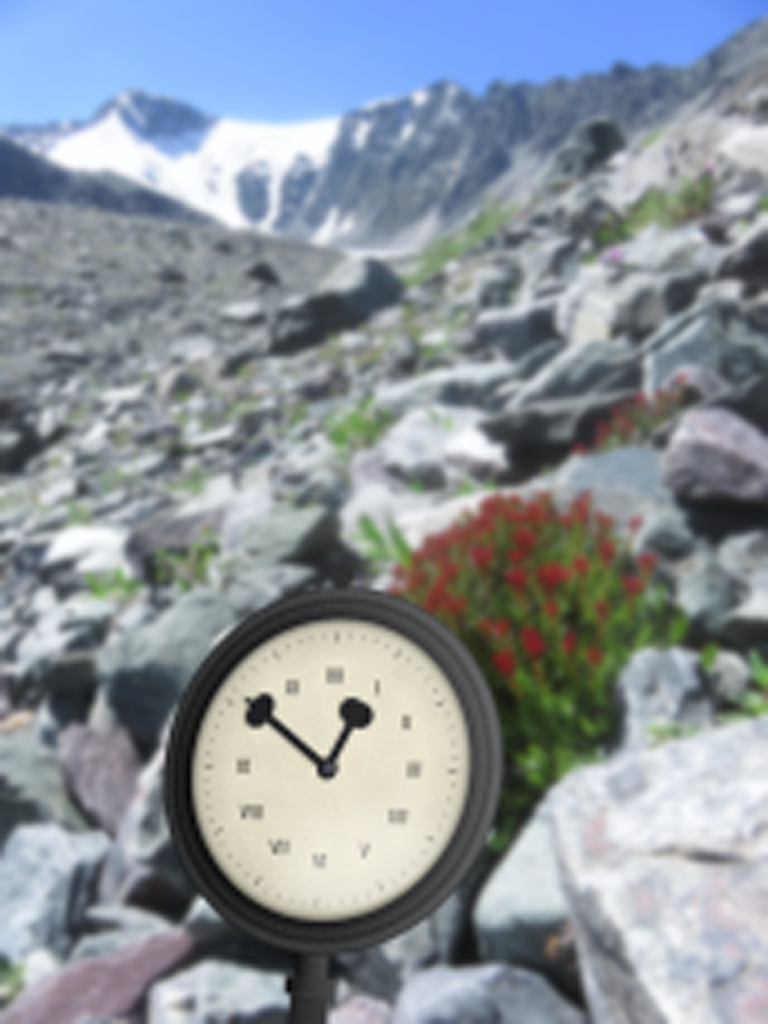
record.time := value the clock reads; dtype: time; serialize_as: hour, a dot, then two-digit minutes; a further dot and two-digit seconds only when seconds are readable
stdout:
12.51
